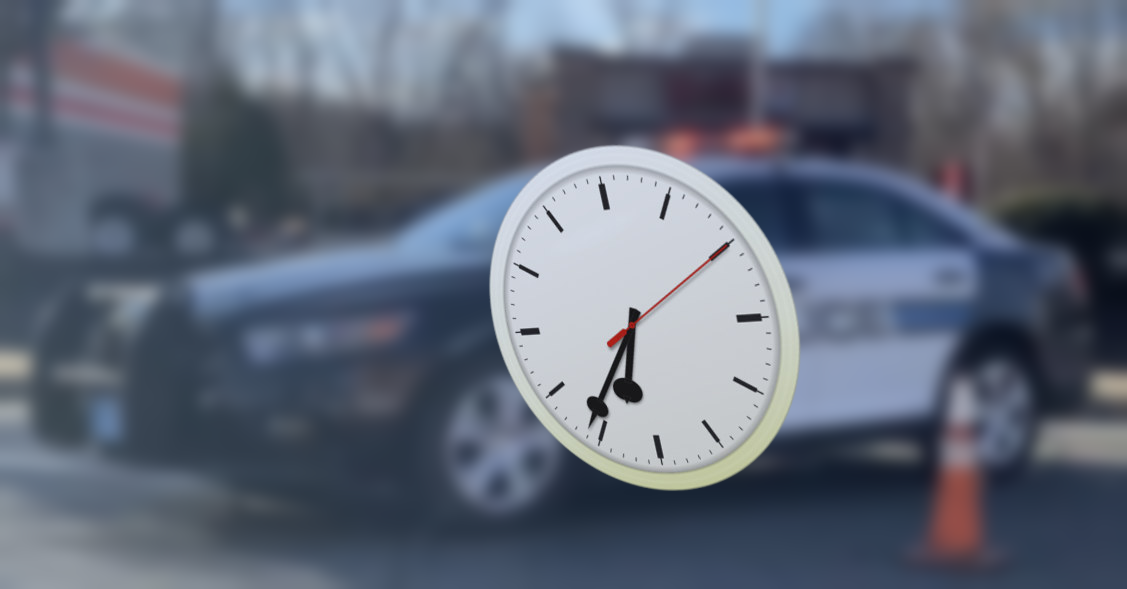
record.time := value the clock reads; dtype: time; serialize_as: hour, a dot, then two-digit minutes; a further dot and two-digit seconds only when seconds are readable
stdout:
6.36.10
